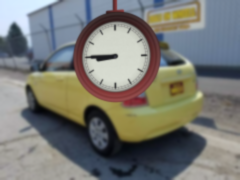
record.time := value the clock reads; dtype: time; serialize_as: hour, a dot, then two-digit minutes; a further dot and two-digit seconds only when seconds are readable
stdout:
8.45
